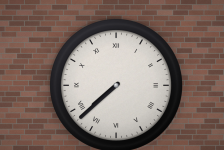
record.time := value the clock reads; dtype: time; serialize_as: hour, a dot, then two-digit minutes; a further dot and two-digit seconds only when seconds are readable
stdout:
7.38
